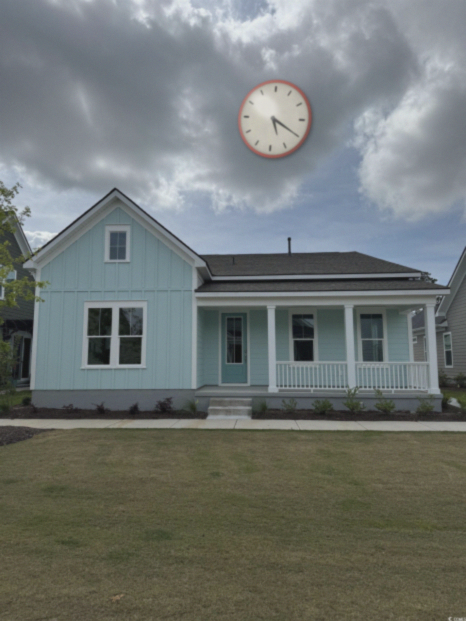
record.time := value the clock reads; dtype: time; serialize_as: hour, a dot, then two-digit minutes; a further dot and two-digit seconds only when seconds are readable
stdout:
5.20
